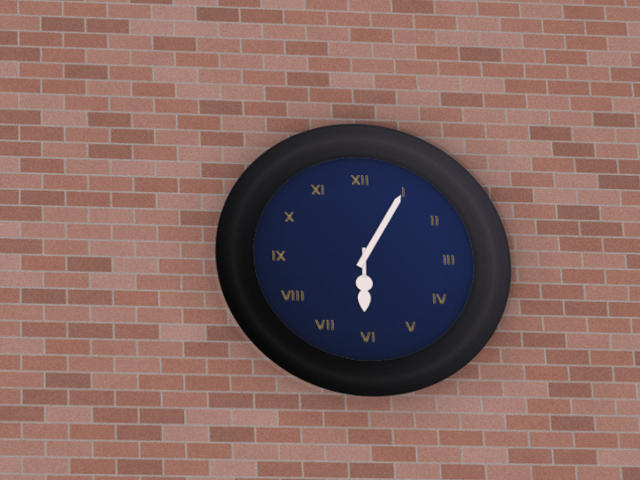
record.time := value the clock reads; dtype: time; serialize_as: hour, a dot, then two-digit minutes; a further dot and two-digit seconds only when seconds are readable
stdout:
6.05
